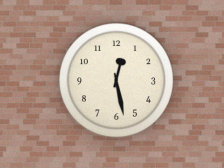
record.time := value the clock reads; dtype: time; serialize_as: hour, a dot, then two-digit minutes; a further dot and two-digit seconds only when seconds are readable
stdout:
12.28
